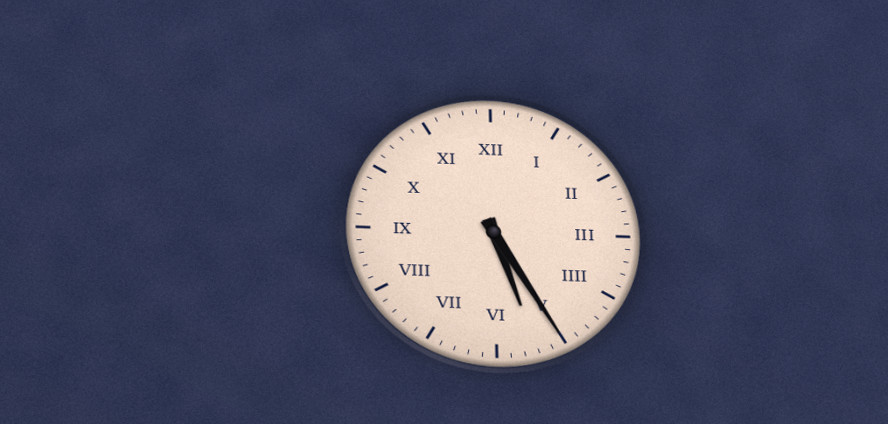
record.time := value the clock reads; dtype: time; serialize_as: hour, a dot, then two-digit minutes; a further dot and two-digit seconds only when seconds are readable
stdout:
5.25
